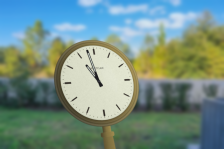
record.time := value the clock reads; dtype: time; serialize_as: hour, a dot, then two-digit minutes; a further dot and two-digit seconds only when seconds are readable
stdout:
10.58
